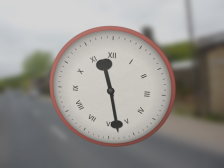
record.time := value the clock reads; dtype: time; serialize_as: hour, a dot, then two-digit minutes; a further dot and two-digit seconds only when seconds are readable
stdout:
11.28
